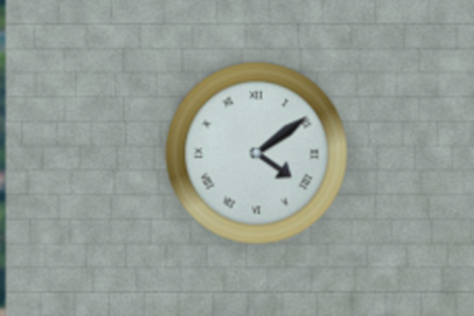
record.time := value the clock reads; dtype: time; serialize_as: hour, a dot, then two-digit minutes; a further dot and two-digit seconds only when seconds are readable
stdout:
4.09
